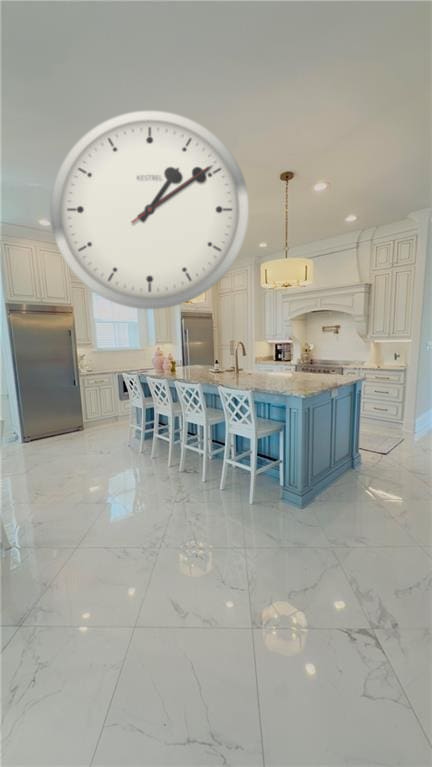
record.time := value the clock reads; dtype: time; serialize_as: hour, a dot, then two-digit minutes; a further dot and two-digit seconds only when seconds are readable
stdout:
1.09.09
